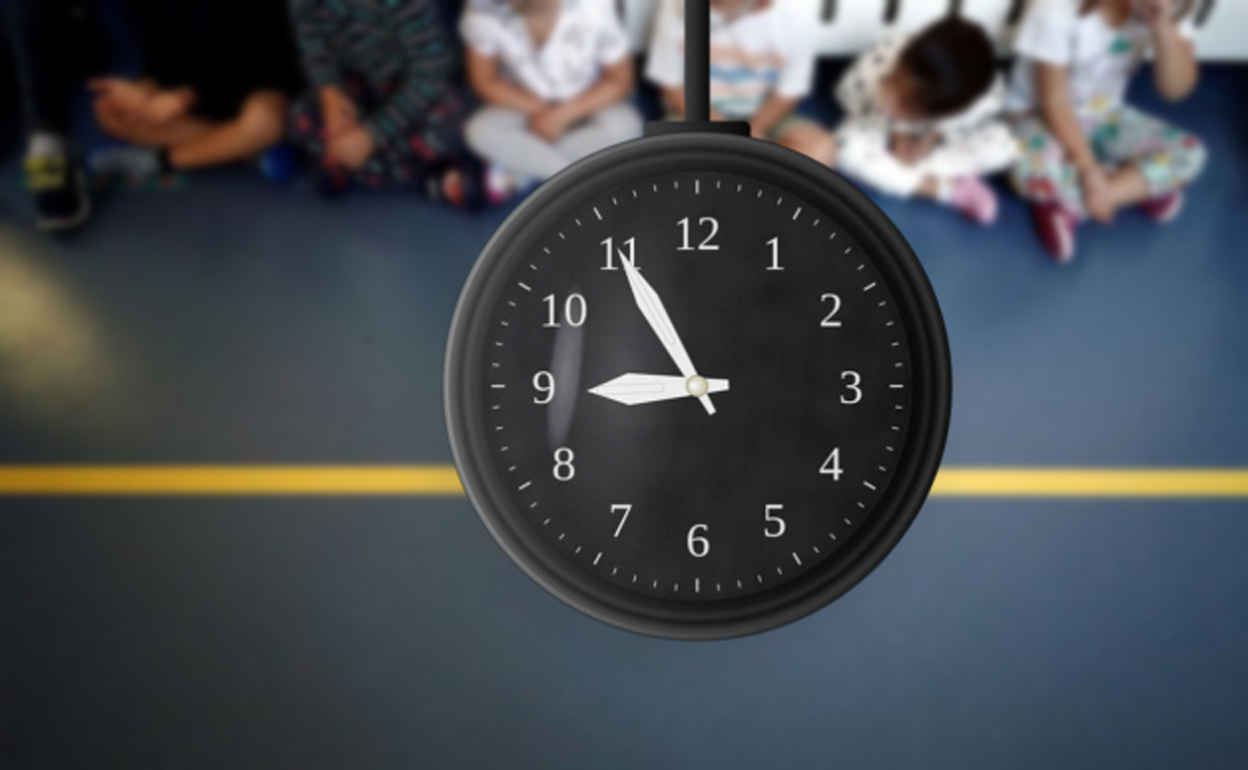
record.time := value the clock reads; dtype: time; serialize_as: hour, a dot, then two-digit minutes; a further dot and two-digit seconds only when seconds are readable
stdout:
8.55
